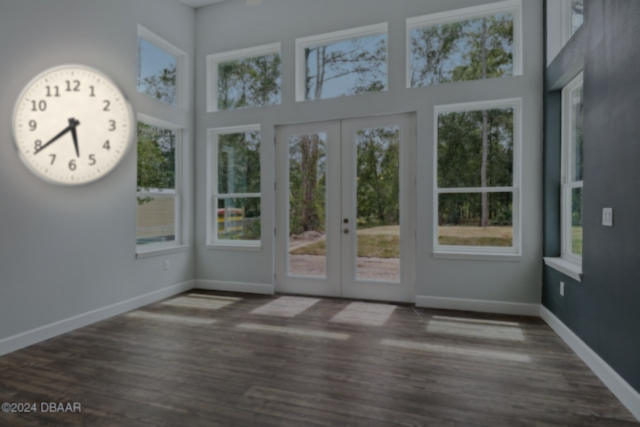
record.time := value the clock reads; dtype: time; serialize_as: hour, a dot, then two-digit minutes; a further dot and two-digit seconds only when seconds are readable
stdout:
5.39
